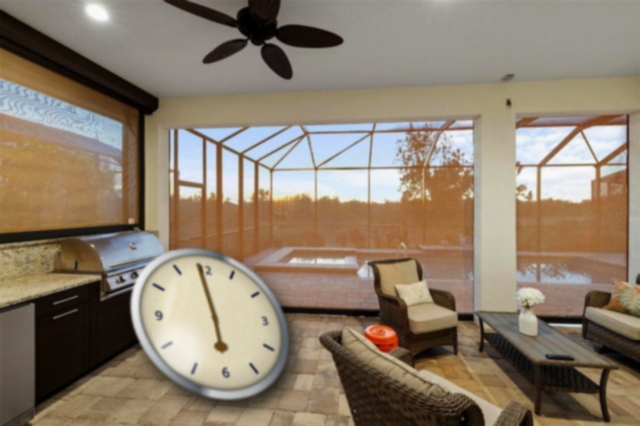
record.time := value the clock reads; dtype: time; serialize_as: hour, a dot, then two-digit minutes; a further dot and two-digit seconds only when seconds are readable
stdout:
5.59
